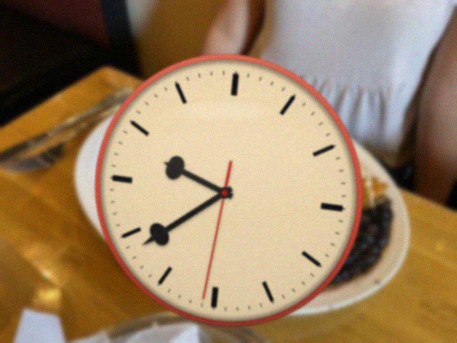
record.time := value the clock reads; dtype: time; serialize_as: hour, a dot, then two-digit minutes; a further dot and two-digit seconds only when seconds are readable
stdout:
9.38.31
